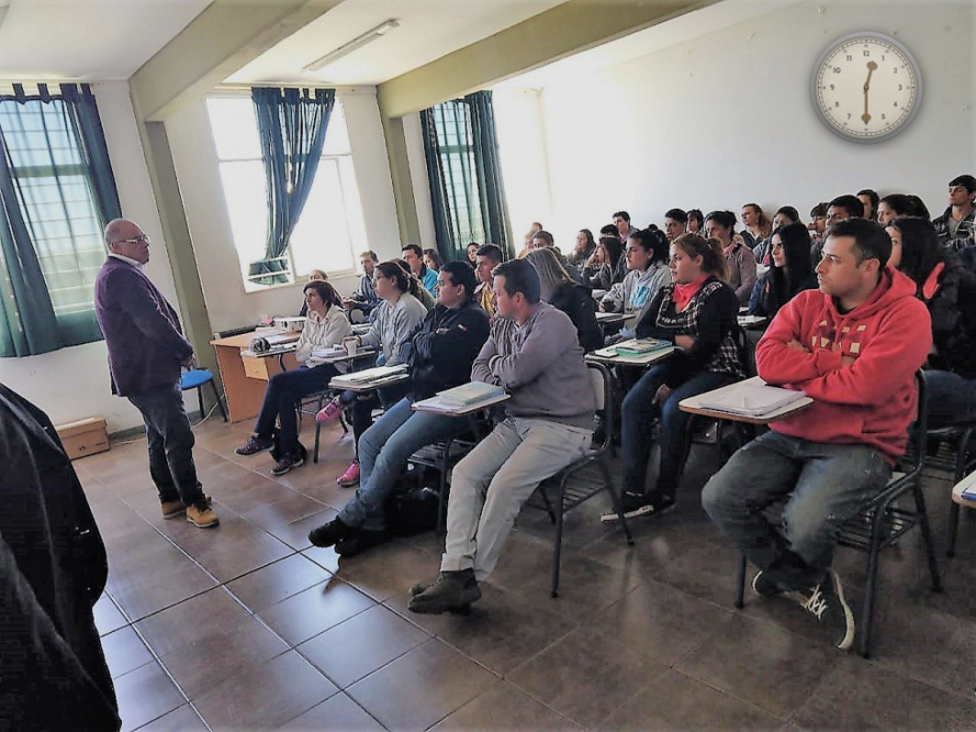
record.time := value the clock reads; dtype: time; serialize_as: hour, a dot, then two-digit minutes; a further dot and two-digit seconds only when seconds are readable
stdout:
12.30
